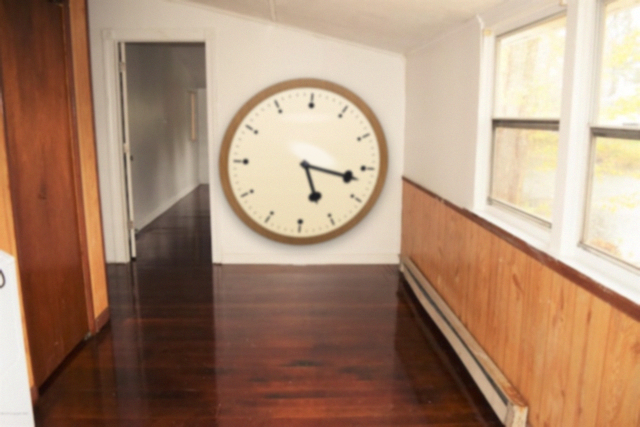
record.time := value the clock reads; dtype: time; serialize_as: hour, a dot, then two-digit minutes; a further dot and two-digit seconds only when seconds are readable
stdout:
5.17
